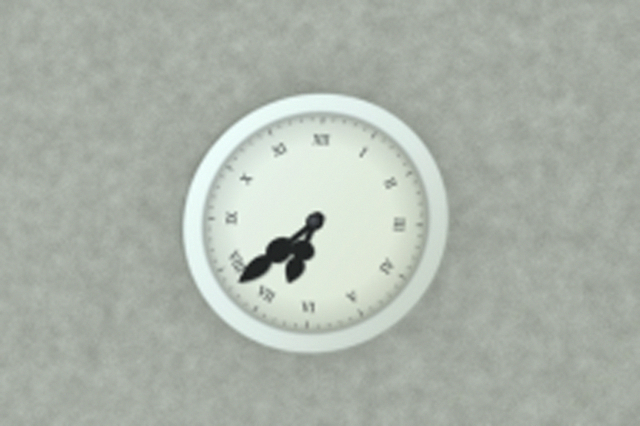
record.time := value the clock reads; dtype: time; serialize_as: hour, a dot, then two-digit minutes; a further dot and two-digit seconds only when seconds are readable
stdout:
6.38
